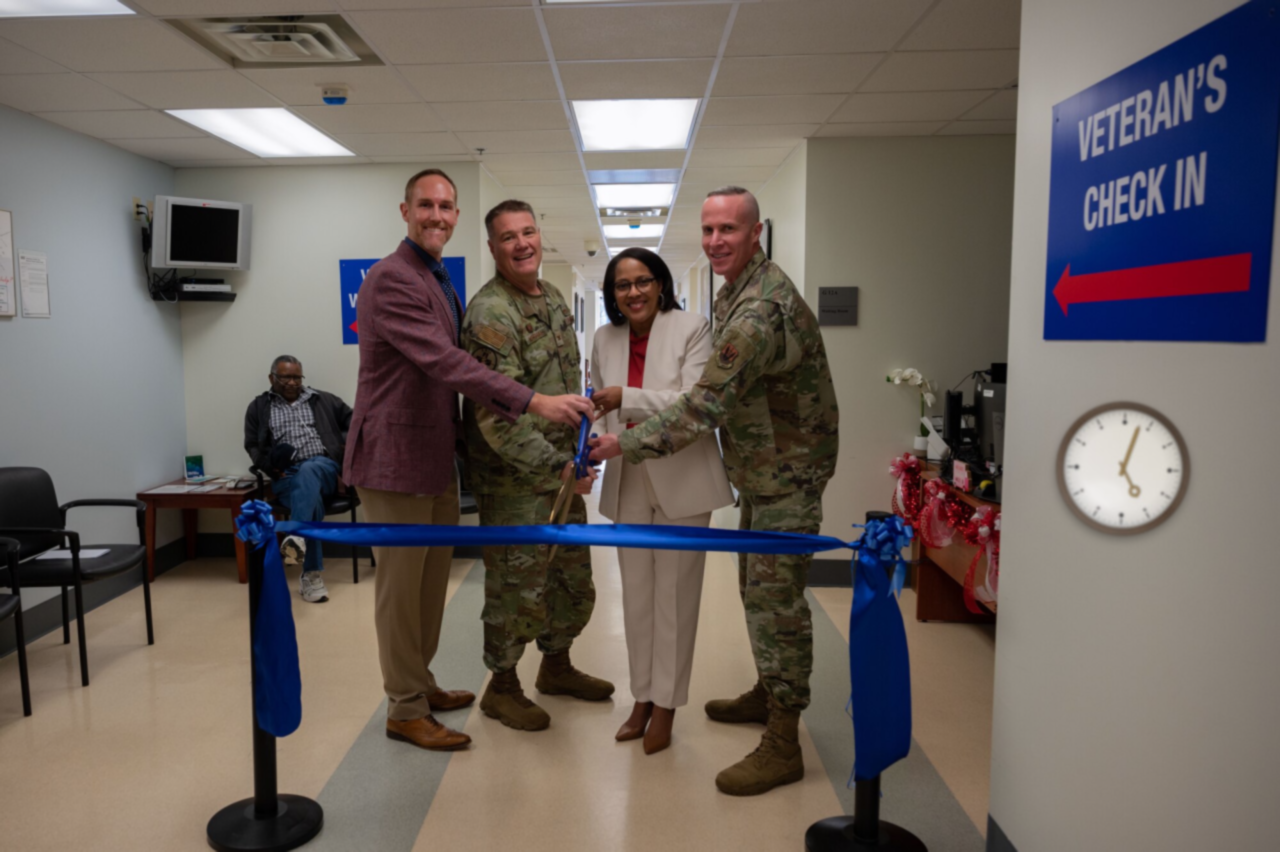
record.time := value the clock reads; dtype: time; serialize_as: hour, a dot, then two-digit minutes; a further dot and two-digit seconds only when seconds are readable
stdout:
5.03
